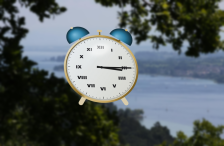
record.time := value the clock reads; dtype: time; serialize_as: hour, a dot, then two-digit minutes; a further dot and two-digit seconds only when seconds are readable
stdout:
3.15
